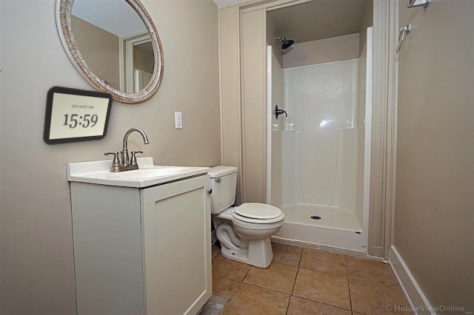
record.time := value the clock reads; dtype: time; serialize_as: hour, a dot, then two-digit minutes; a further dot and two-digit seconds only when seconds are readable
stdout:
15.59
